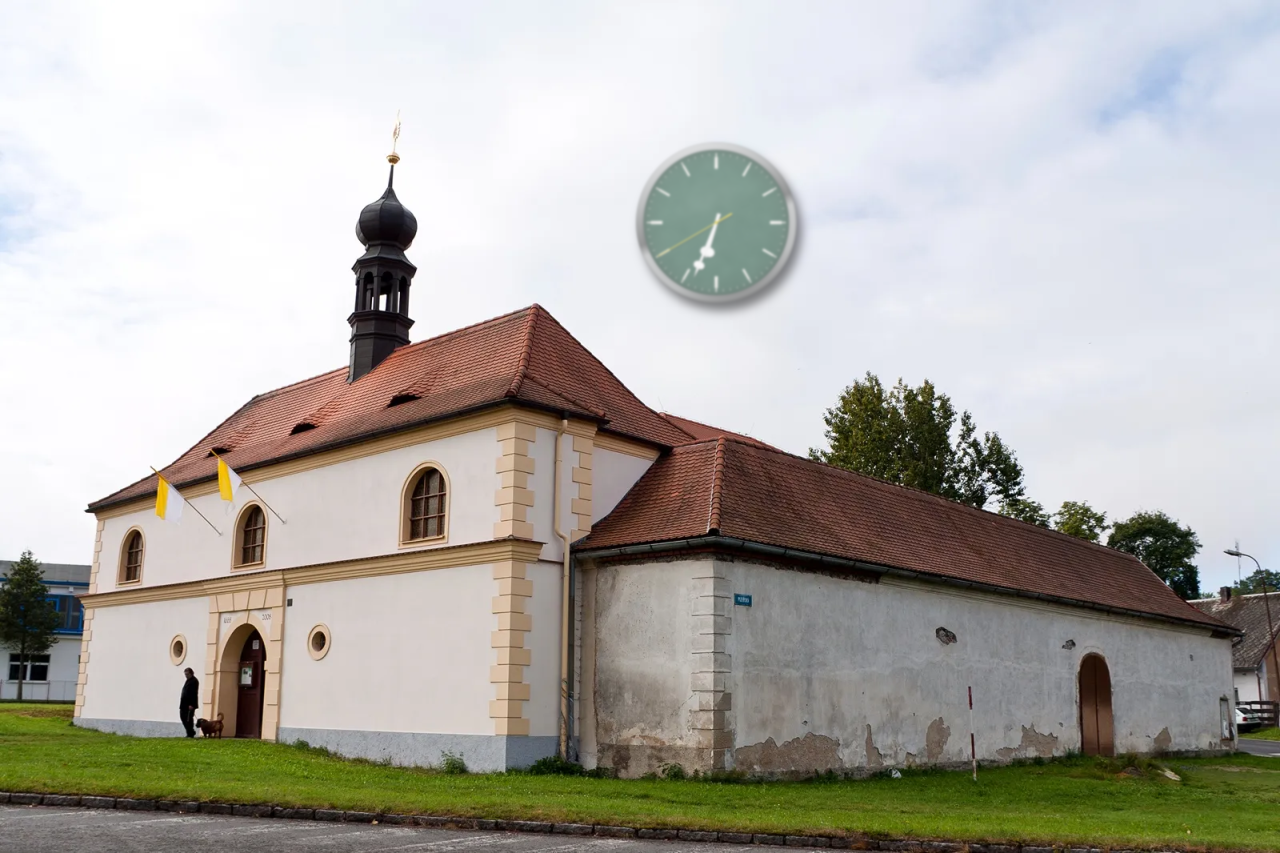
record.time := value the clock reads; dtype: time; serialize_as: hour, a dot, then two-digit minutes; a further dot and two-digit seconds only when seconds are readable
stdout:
6.33.40
